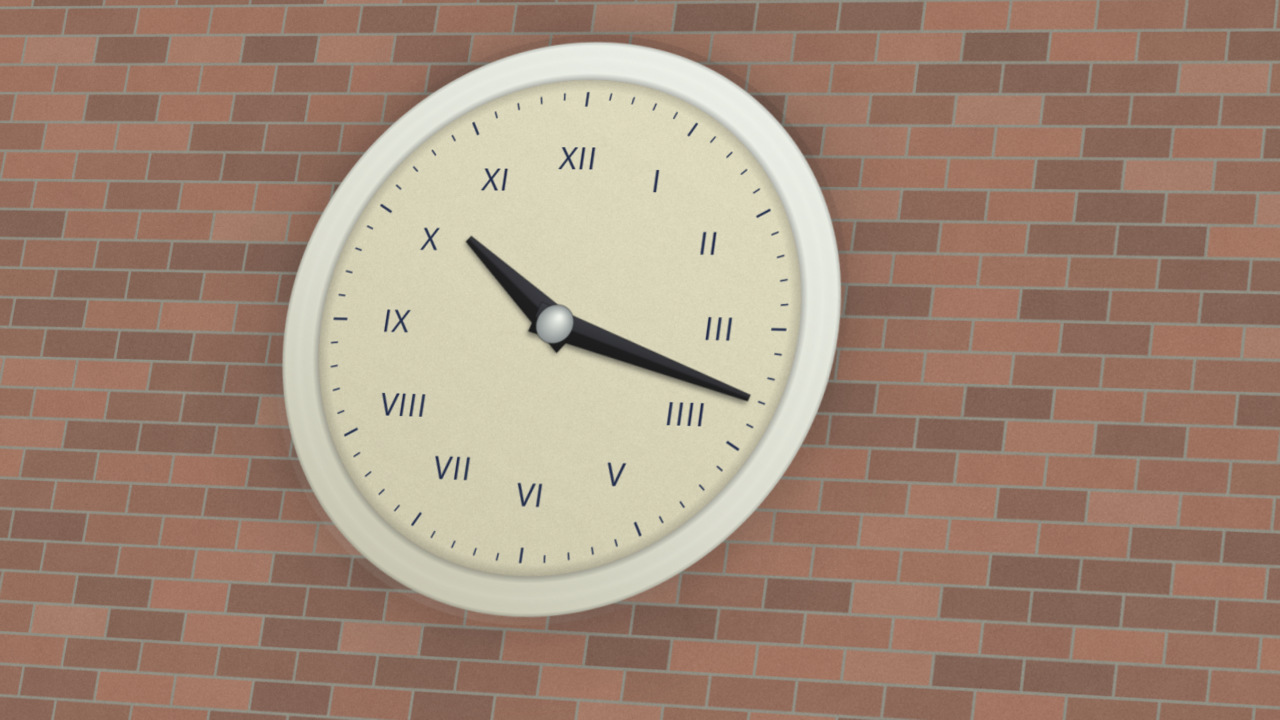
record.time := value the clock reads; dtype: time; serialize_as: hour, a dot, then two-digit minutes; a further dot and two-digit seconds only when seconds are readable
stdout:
10.18
